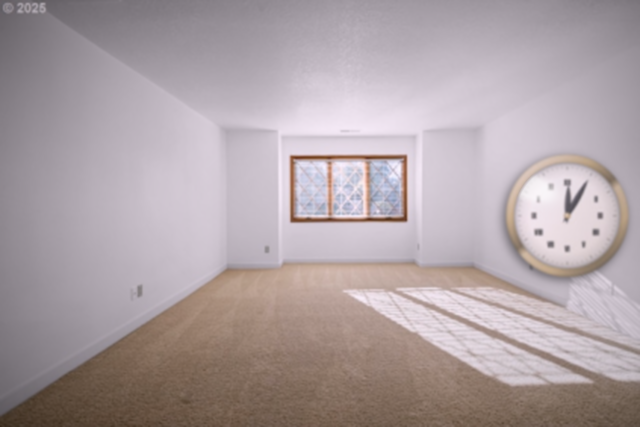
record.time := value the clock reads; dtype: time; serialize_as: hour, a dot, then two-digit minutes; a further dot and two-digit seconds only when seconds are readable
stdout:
12.05
